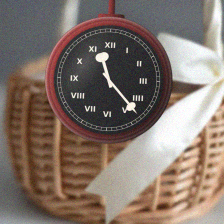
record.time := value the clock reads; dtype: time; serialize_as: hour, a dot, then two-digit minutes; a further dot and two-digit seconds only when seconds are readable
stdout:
11.23
